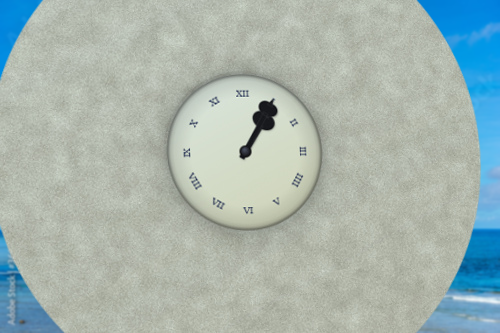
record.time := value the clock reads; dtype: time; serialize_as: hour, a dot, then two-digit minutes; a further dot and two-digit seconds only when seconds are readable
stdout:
1.05
